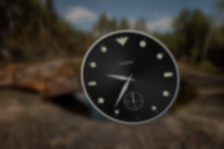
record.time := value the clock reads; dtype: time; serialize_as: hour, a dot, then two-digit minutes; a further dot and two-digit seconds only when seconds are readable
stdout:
9.36
